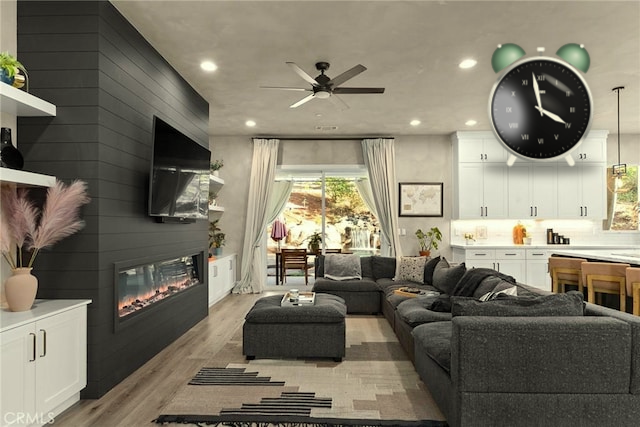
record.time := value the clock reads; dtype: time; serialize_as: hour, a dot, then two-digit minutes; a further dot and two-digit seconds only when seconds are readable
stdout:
3.58
